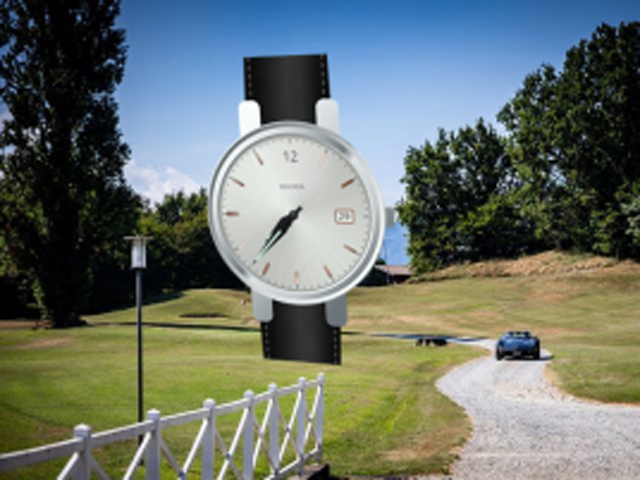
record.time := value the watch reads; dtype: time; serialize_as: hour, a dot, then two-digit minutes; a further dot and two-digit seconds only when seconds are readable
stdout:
7.37
